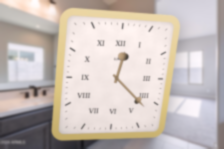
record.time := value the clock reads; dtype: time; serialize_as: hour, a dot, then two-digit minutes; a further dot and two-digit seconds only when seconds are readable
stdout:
12.22
